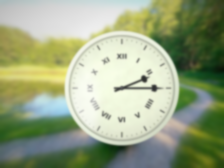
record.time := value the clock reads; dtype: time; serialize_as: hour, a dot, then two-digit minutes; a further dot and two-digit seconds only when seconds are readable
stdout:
2.15
